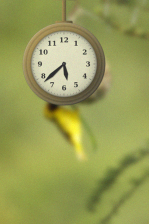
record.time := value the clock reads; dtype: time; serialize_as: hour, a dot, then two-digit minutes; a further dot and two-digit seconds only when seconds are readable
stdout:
5.38
